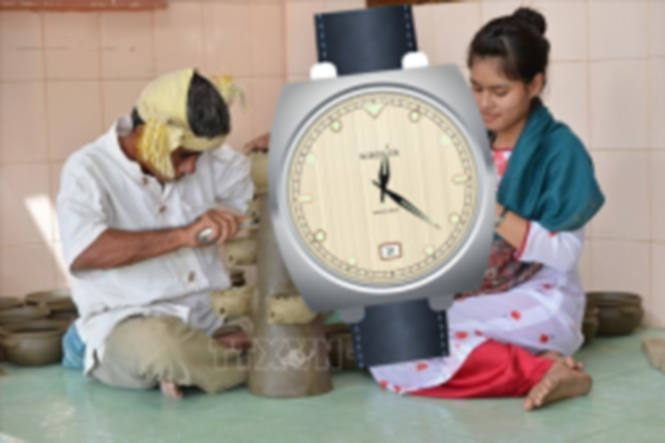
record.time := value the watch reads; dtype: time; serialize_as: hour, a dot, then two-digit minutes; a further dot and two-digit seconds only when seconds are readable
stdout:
12.22
